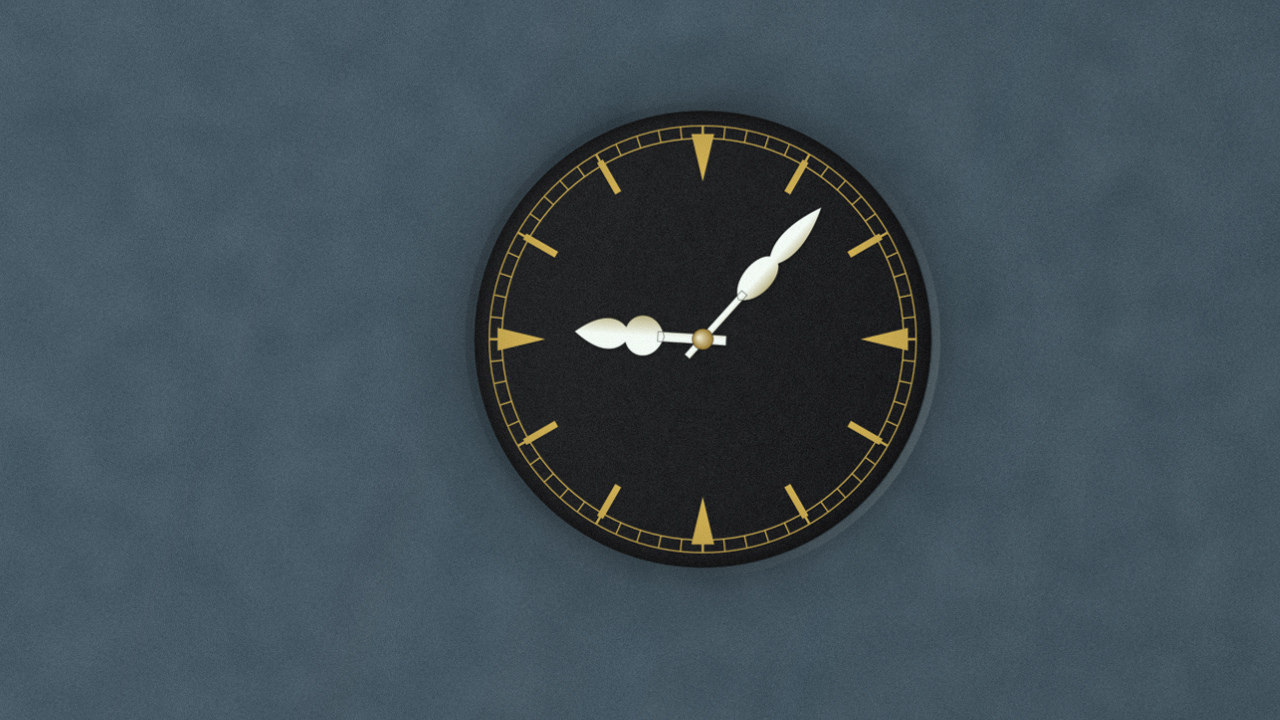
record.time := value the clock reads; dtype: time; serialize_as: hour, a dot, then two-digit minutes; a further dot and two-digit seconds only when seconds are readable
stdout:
9.07
